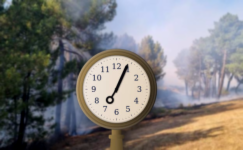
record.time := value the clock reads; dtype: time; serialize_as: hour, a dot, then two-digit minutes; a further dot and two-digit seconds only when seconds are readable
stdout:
7.04
